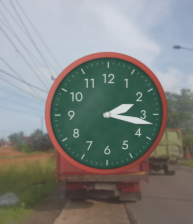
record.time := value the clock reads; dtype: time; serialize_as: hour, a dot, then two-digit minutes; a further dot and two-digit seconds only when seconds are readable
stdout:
2.17
